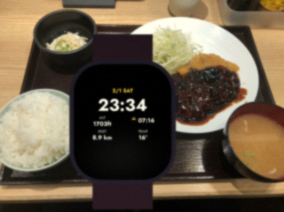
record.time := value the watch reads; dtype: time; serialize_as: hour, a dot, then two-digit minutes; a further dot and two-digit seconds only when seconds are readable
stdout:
23.34
